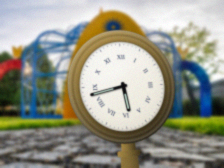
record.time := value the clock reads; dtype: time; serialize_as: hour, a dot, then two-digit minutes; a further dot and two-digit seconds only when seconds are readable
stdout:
5.43
